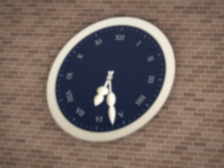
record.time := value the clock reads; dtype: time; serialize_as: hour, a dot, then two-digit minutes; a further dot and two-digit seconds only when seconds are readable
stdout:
6.27
